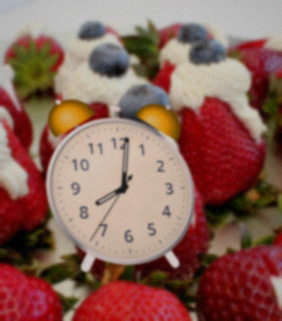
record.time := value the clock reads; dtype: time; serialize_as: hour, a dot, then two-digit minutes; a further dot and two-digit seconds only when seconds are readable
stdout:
8.01.36
